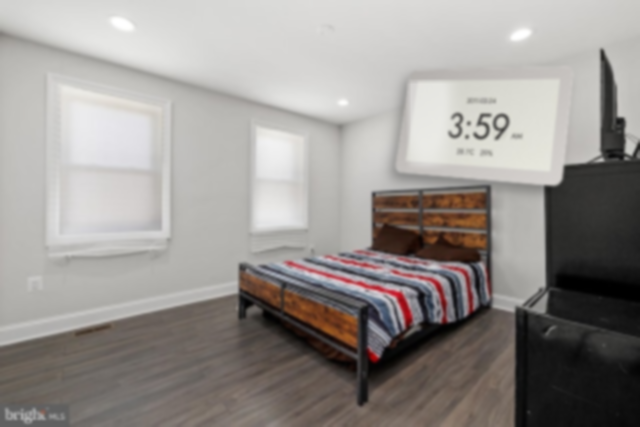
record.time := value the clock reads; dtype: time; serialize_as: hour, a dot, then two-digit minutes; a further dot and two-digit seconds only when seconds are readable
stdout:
3.59
